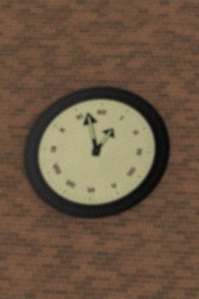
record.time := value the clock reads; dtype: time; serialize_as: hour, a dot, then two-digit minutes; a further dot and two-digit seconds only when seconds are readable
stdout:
12.57
